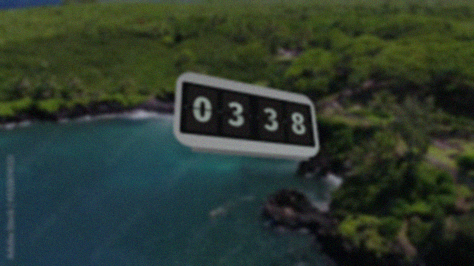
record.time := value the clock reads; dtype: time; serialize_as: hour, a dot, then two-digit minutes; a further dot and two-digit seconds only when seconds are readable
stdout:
3.38
